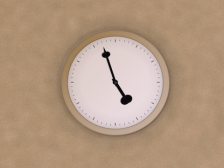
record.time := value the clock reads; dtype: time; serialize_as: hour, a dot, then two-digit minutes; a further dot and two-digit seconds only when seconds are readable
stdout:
4.57
